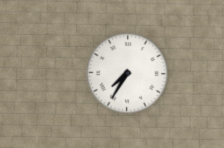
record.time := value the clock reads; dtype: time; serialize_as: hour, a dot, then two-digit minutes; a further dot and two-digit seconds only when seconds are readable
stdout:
7.35
